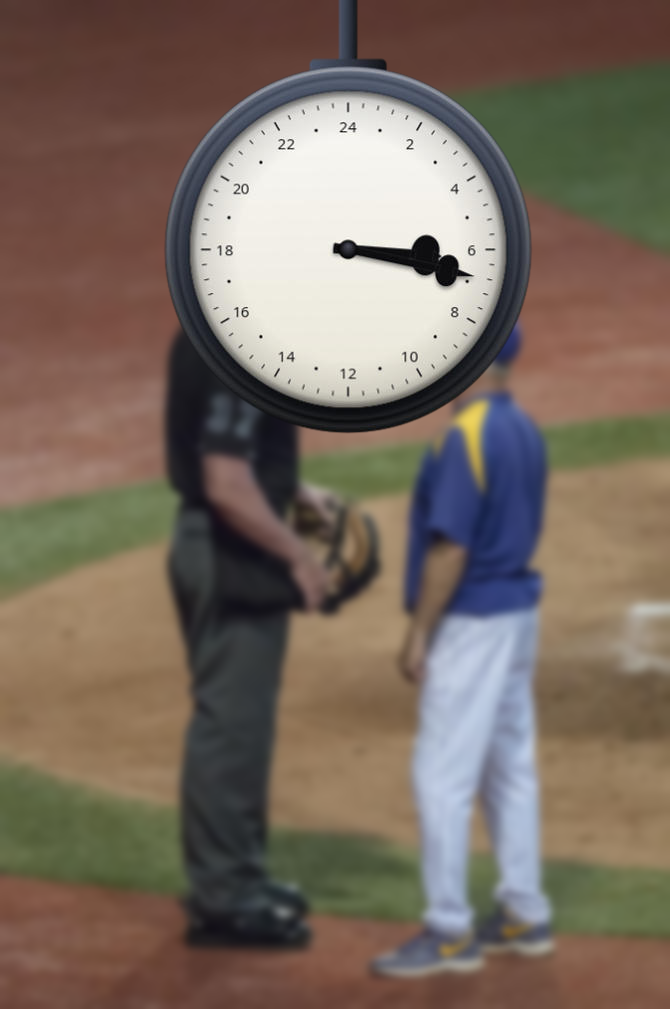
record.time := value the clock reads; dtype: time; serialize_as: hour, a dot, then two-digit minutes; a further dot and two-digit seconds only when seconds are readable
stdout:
6.17
